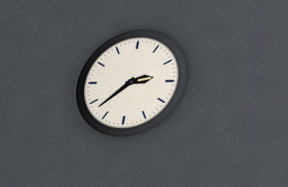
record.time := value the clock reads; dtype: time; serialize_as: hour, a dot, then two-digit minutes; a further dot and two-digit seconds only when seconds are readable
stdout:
2.38
